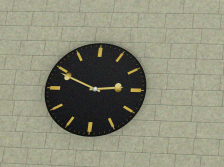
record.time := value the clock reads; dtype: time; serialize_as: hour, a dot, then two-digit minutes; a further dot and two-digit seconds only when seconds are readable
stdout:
2.49
